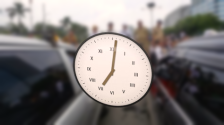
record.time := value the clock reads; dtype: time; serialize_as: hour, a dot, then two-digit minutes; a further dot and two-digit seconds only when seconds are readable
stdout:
7.01
